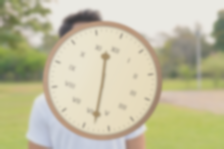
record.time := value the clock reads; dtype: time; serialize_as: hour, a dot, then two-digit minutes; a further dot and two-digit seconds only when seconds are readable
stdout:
11.28
